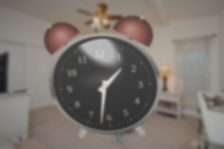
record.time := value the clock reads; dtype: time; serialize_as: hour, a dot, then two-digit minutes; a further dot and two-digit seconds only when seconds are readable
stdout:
1.32
